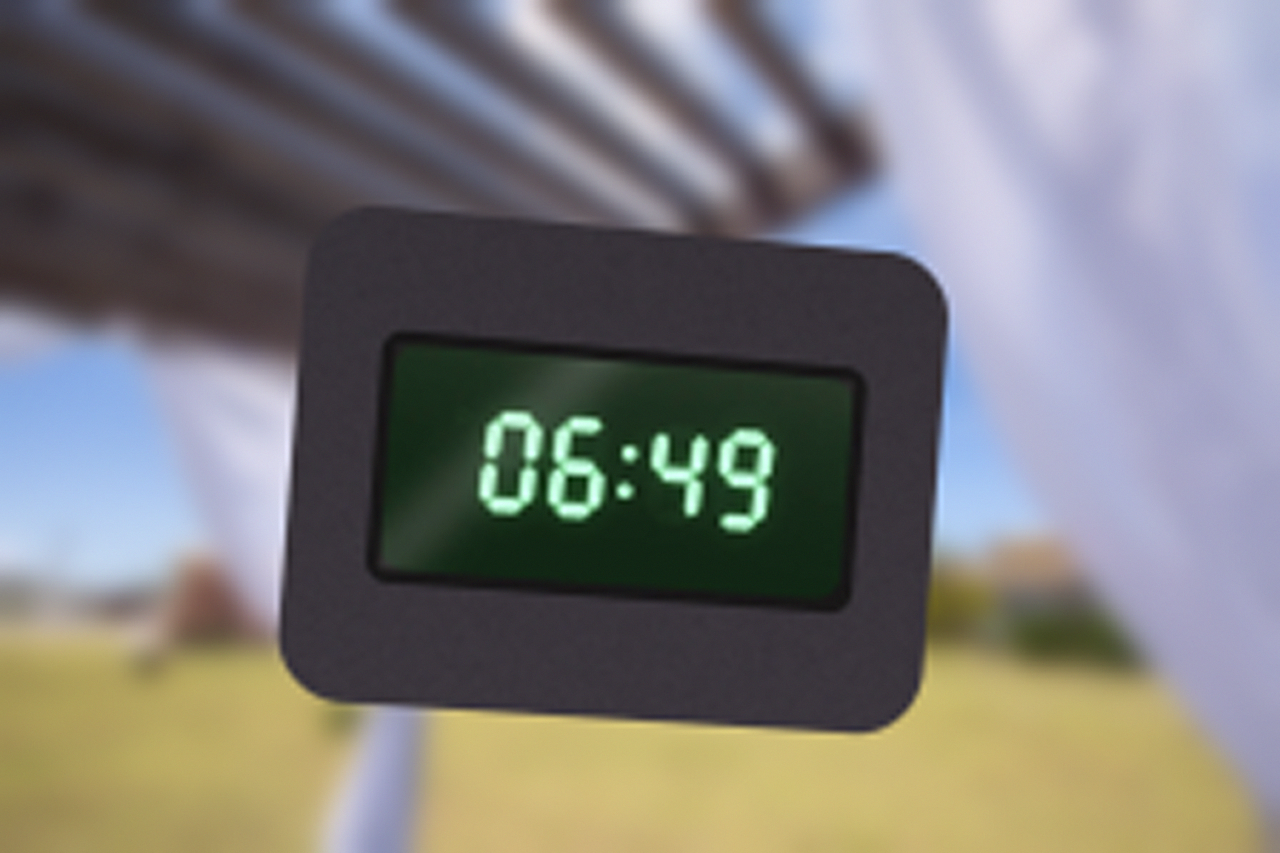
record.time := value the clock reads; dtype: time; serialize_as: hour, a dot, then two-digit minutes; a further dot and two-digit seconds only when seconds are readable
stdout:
6.49
